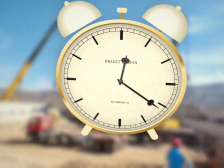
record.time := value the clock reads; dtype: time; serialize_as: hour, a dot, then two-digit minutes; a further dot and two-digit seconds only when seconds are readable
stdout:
12.21
